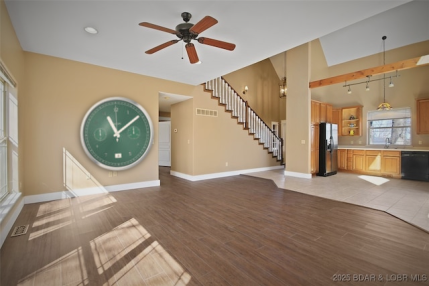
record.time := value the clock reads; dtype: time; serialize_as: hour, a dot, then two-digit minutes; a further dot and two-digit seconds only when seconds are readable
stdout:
11.09
